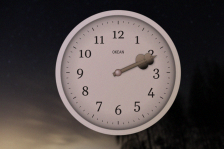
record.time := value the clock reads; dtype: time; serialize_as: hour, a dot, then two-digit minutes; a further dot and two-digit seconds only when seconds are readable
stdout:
2.11
